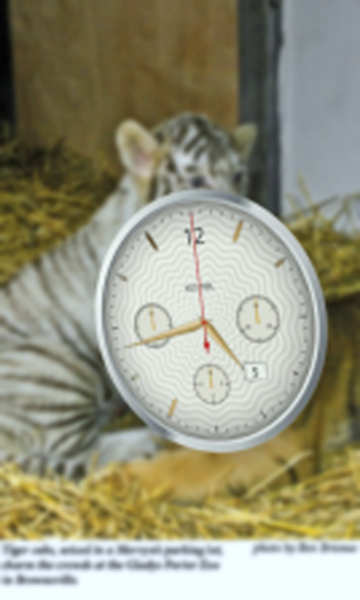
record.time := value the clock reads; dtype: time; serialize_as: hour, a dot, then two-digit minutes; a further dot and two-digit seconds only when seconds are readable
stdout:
4.43
